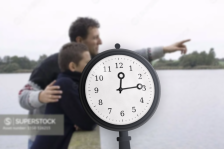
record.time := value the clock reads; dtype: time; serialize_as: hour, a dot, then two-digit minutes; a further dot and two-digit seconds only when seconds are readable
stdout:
12.14
